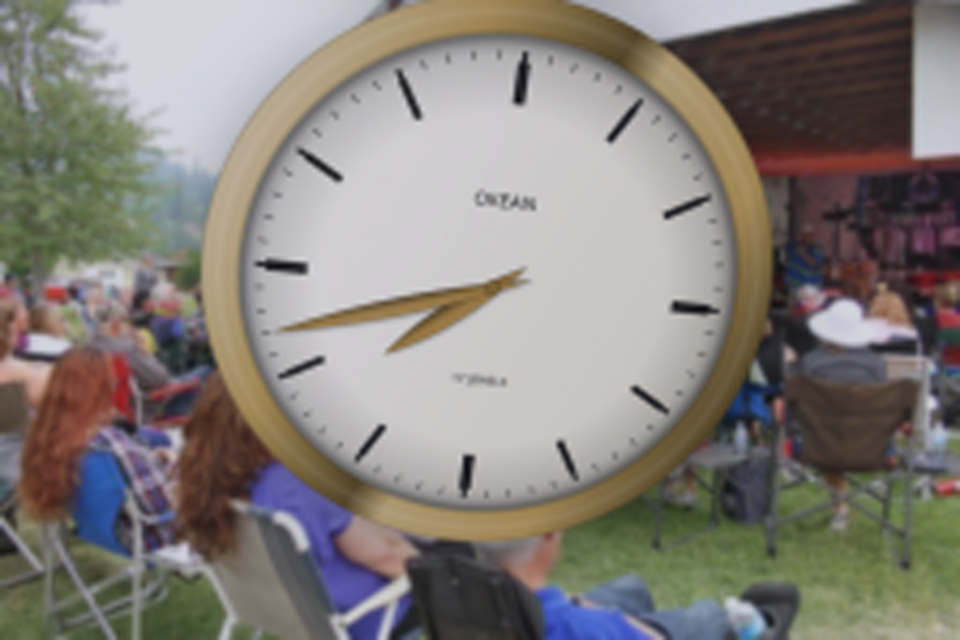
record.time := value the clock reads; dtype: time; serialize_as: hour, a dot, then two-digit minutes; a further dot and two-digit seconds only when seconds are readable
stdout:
7.42
